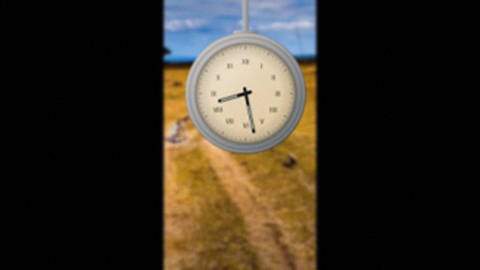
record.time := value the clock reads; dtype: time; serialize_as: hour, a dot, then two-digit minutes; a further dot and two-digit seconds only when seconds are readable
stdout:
8.28
